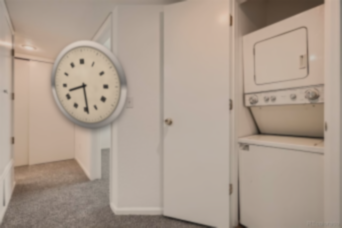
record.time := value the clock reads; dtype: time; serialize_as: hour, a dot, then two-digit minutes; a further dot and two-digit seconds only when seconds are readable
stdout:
8.29
